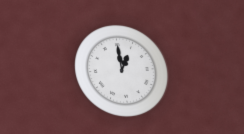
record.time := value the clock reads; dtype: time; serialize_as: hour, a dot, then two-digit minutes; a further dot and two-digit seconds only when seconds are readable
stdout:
1.00
